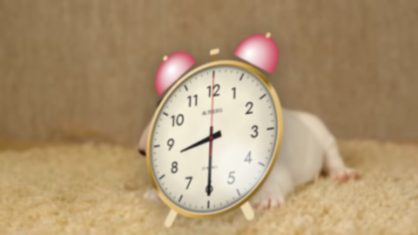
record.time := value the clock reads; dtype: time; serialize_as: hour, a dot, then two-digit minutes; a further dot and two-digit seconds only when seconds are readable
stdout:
8.30.00
